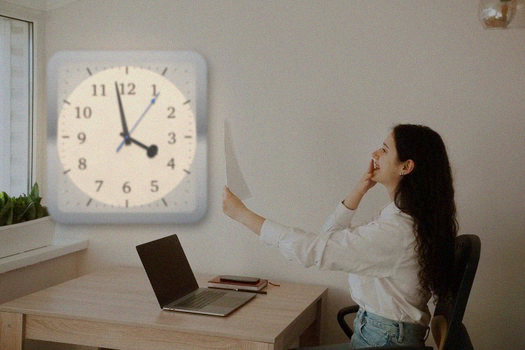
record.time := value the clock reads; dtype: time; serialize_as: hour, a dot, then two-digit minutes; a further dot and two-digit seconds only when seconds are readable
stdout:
3.58.06
